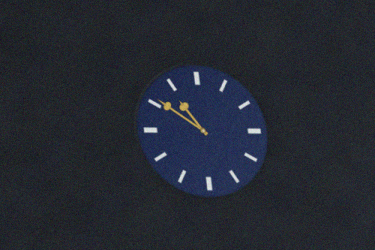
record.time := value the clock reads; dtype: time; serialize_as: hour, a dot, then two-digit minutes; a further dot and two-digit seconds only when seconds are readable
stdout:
10.51
